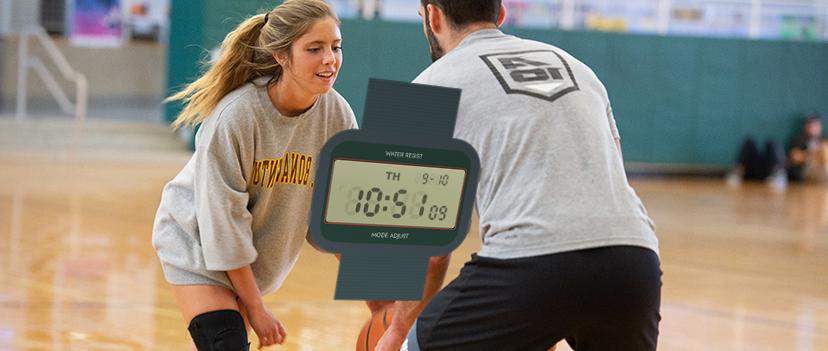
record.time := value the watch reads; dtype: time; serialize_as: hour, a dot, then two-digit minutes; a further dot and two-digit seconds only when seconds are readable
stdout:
10.51.09
